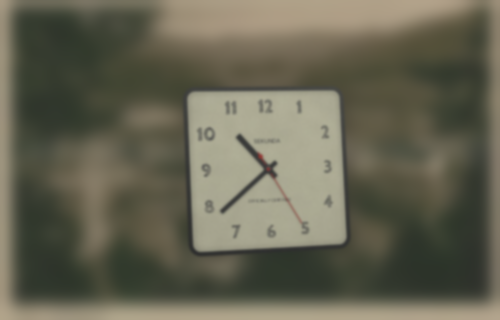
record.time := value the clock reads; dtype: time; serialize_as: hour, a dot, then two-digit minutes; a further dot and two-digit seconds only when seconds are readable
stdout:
10.38.25
